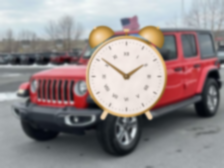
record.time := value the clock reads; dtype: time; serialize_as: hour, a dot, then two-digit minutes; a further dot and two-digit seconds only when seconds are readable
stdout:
1.51
